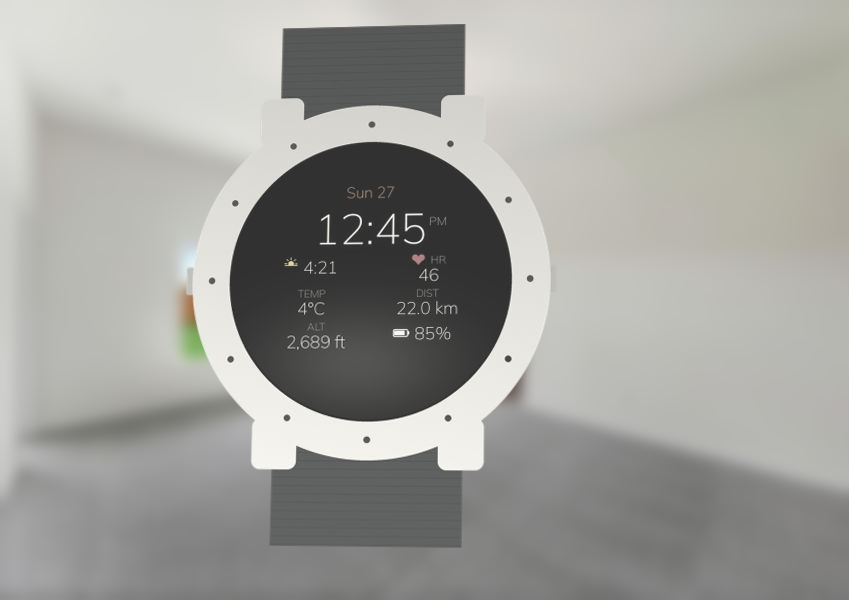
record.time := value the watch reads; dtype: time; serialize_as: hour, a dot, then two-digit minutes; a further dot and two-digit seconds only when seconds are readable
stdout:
12.45
